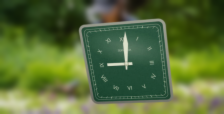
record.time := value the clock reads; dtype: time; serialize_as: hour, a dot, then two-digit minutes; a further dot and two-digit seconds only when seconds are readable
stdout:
9.01
